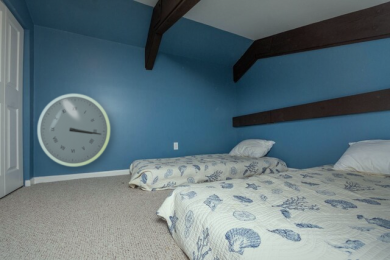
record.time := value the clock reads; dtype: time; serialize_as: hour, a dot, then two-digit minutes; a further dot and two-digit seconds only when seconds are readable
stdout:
3.16
